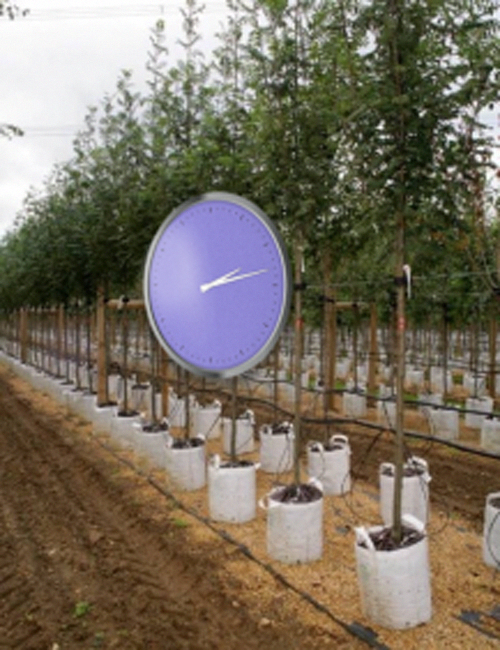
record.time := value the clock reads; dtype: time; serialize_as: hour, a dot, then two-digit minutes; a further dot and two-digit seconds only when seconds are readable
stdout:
2.13
